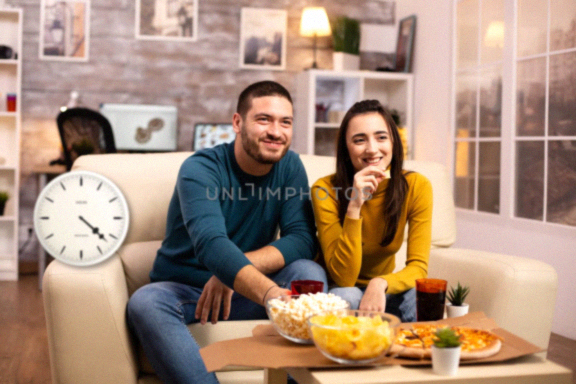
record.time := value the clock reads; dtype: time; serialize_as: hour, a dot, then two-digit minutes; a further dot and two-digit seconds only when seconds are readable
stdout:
4.22
